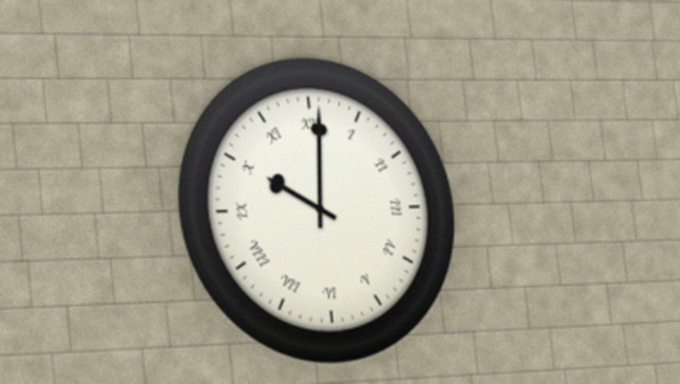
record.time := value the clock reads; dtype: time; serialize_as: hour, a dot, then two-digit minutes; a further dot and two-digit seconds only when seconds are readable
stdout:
10.01
